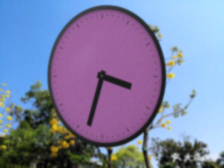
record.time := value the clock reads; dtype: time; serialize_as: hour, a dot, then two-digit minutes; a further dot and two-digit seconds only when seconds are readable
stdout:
3.33
